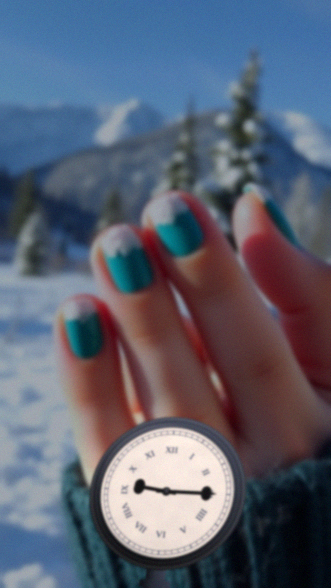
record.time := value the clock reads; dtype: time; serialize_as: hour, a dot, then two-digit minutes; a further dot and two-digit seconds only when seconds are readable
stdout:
9.15
